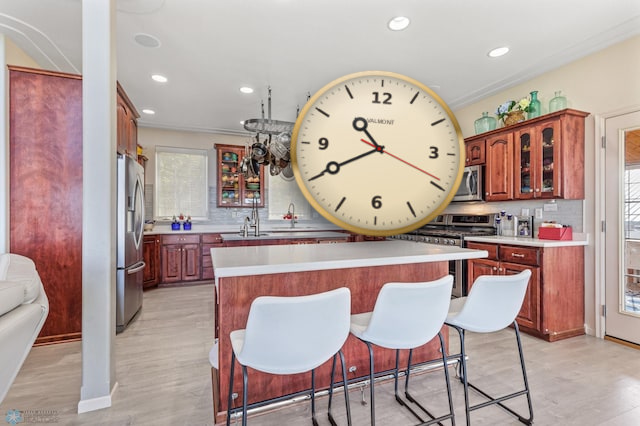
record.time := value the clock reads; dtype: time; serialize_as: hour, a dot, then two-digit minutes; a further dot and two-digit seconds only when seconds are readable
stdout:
10.40.19
